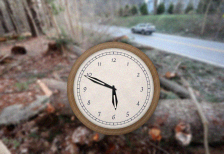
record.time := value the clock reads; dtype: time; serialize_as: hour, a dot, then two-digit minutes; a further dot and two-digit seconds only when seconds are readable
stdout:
5.49
